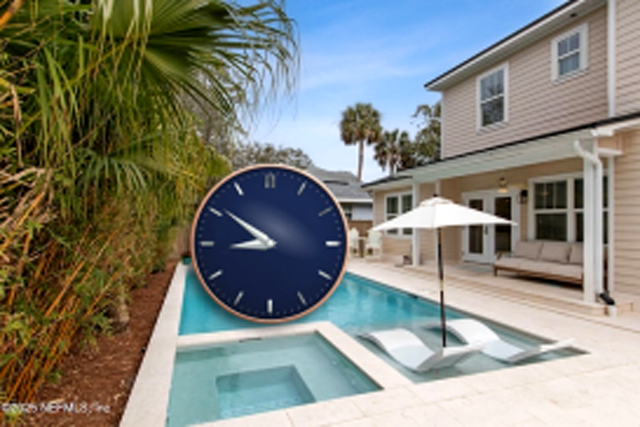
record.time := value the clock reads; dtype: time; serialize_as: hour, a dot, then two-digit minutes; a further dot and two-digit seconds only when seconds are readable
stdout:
8.51
